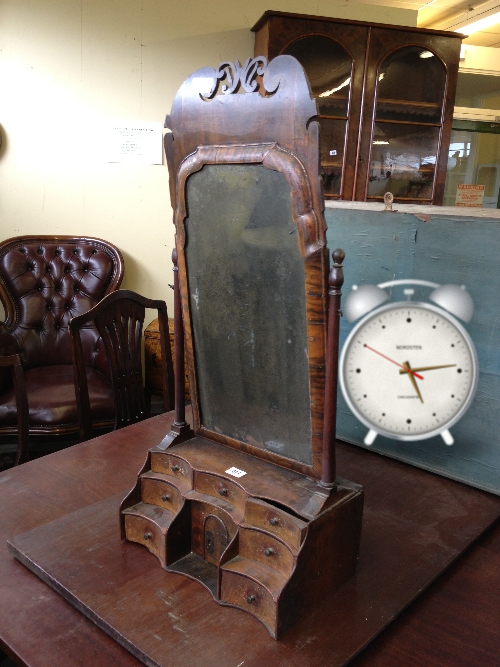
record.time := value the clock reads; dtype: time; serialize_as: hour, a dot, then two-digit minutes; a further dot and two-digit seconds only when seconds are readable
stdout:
5.13.50
